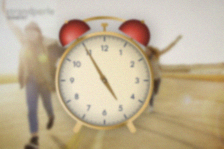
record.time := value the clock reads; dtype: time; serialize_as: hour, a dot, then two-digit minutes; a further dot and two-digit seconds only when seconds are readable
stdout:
4.55
